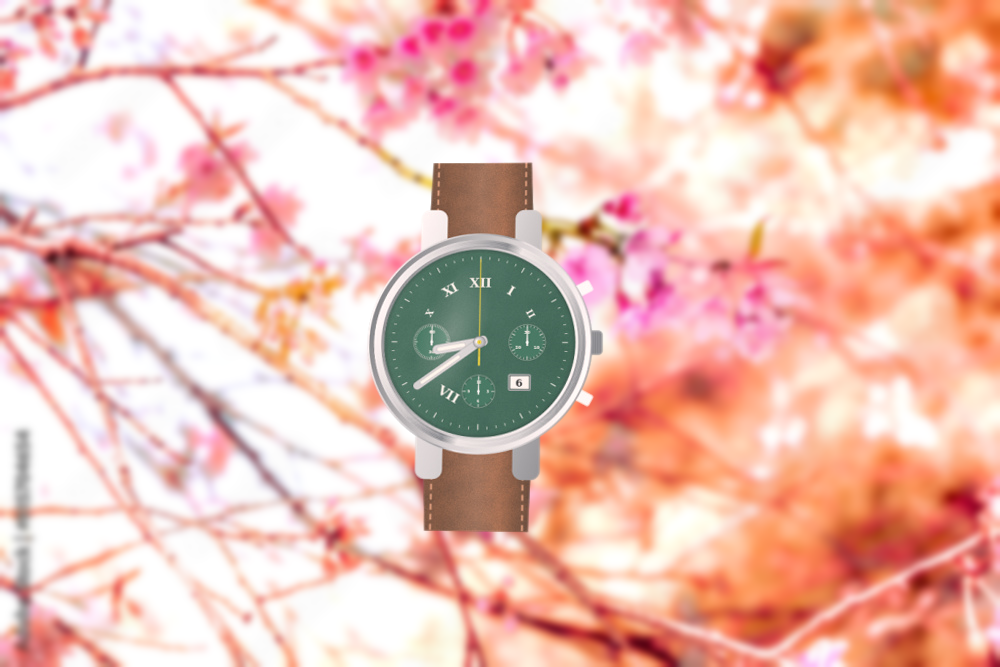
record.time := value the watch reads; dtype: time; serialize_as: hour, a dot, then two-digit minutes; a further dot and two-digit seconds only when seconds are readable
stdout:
8.39
